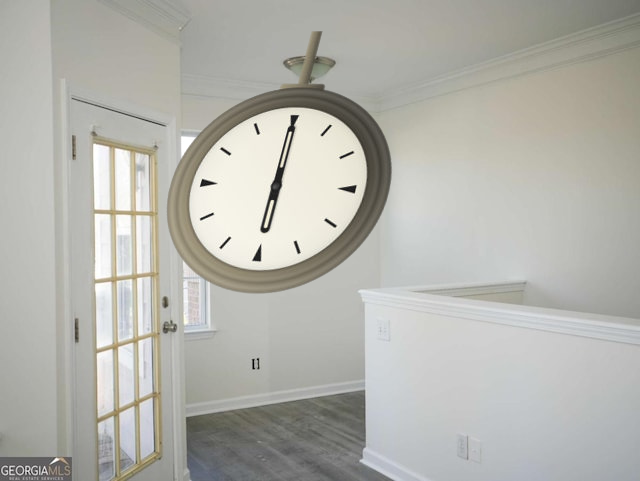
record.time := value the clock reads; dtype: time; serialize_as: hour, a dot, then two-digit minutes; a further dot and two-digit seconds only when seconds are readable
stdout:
6.00
